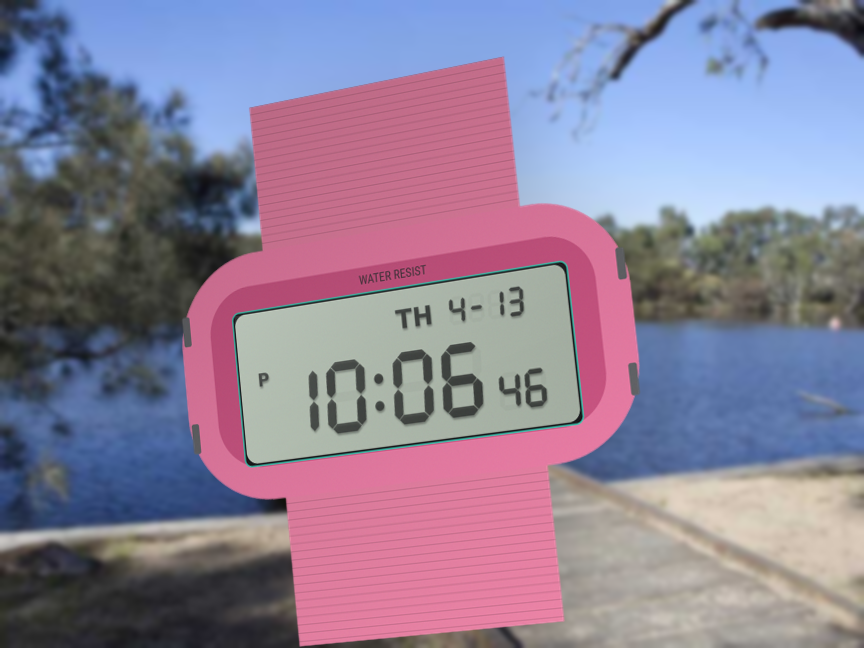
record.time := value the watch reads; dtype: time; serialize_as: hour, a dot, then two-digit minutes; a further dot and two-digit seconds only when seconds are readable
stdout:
10.06.46
